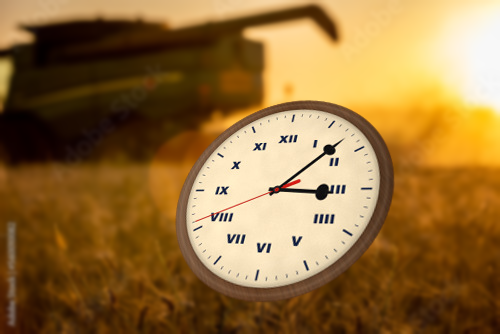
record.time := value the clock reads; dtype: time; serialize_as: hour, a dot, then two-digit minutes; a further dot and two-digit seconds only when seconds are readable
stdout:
3.07.41
